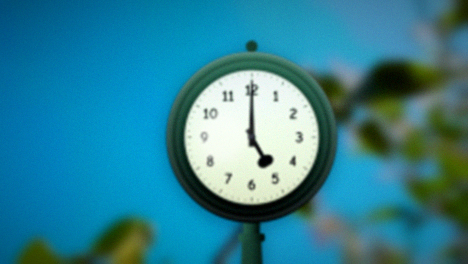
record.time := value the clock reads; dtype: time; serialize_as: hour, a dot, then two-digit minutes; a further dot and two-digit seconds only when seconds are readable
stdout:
5.00
